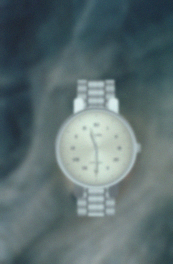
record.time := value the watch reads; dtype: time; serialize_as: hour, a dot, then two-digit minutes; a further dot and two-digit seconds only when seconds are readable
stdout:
11.30
